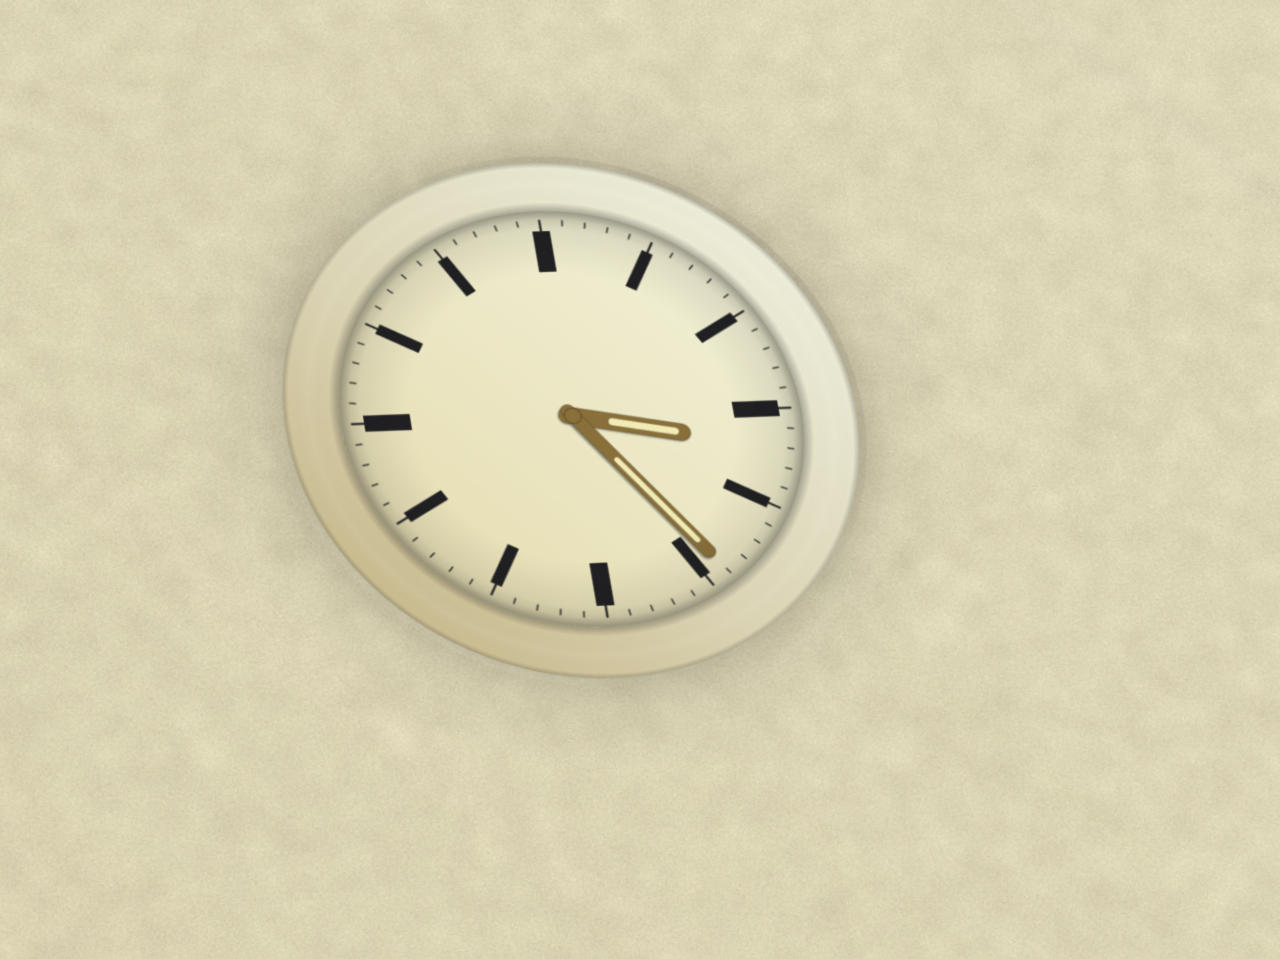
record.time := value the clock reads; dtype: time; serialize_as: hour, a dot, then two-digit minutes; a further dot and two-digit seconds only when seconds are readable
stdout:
3.24
